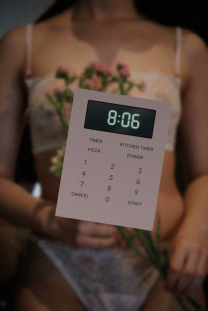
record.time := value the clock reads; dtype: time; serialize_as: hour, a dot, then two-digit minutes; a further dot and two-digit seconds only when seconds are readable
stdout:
8.06
